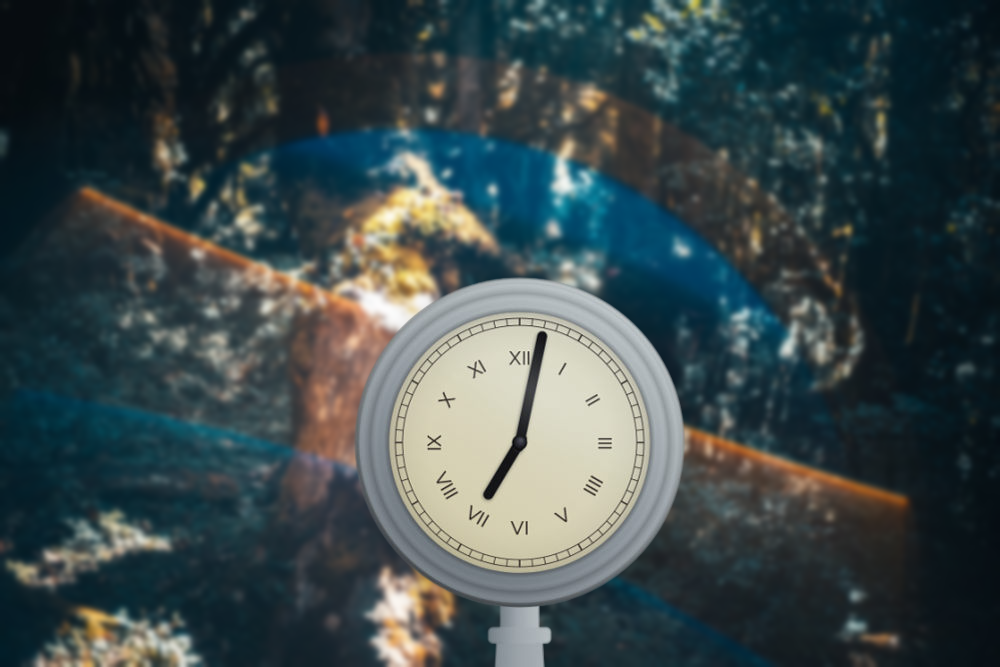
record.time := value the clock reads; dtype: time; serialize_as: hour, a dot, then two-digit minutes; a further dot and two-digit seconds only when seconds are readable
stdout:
7.02
